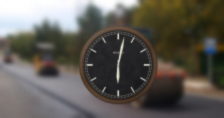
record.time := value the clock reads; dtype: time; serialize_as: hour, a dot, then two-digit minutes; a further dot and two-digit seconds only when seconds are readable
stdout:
6.02
